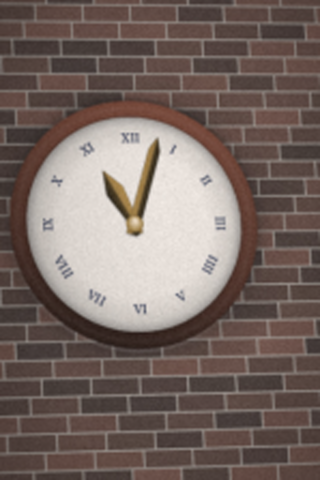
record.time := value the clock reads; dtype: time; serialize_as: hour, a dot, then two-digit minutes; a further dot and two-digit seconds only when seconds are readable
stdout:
11.03
